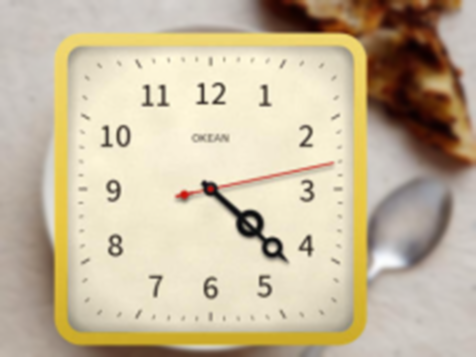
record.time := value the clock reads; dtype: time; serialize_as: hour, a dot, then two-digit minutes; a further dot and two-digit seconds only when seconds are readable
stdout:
4.22.13
